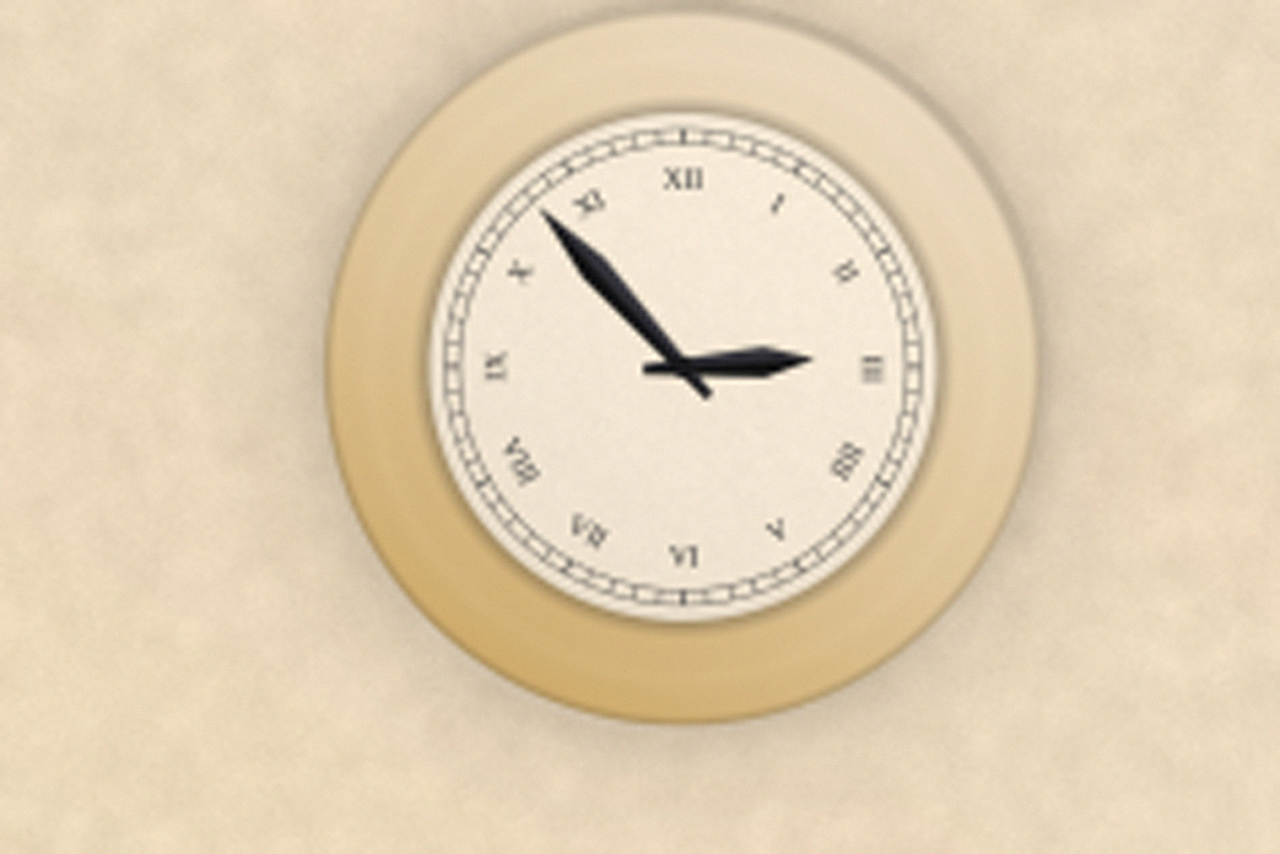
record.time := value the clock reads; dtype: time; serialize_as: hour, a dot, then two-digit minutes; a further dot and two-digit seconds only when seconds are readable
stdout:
2.53
